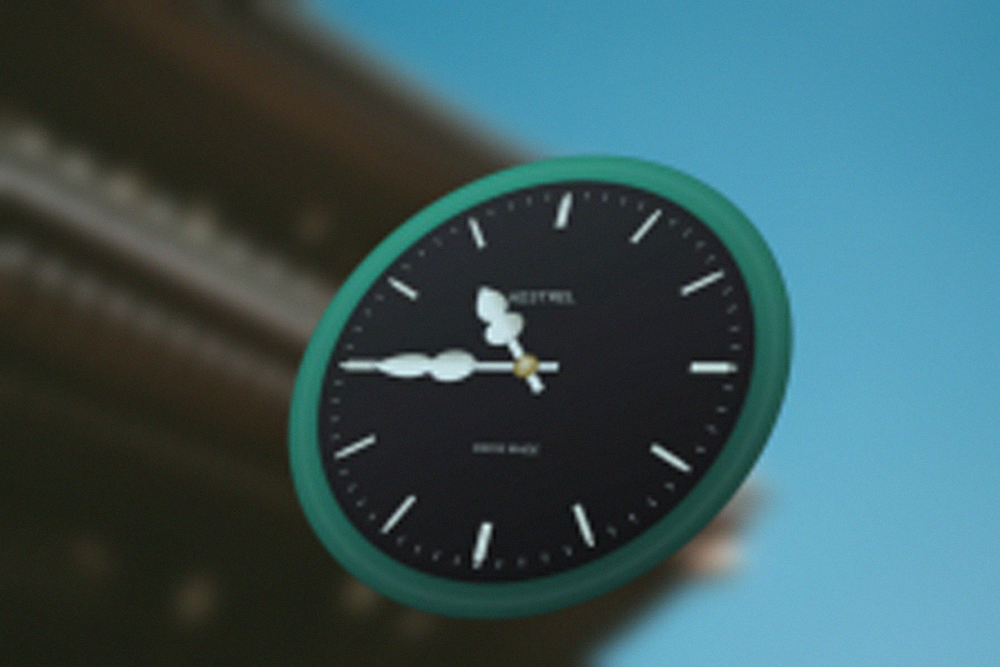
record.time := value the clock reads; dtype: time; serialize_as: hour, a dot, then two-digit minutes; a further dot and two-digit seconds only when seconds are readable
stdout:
10.45
